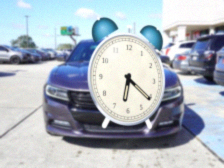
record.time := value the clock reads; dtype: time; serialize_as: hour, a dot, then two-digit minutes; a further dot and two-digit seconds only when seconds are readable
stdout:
6.21
